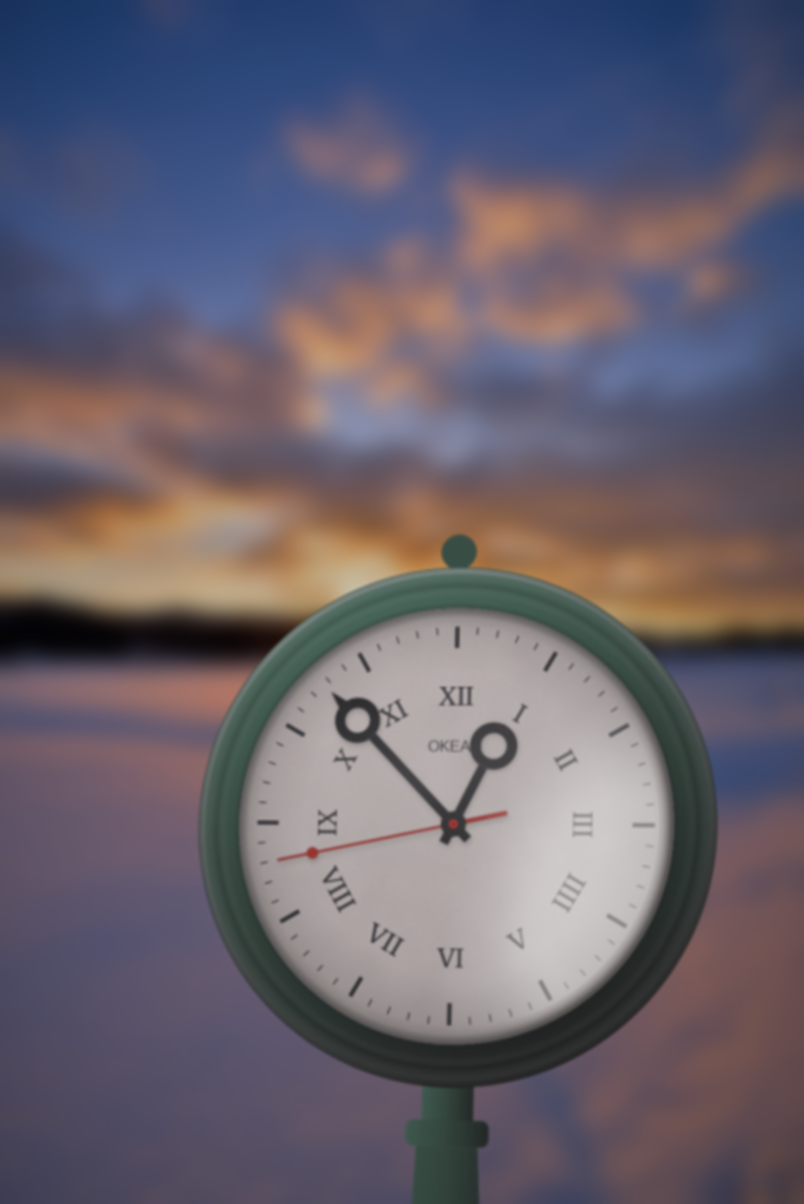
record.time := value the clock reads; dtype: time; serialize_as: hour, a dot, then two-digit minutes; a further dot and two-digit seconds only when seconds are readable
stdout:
12.52.43
